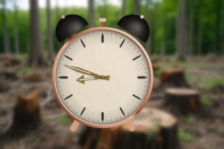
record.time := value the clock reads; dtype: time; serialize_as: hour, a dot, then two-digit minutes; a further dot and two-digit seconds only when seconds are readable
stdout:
8.48
